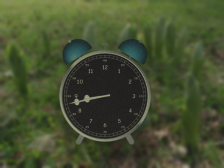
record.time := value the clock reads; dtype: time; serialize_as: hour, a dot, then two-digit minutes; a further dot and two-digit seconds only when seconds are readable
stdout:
8.43
